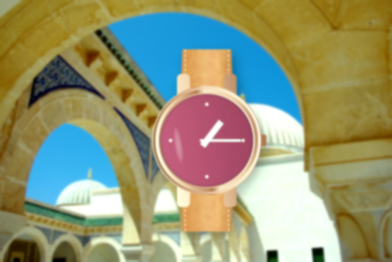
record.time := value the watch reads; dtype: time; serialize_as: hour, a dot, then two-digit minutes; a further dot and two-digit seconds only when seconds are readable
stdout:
1.15
